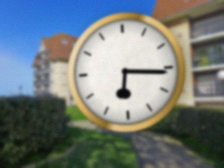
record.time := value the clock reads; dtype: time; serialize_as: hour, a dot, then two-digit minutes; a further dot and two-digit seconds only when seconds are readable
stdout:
6.16
